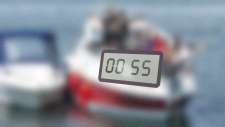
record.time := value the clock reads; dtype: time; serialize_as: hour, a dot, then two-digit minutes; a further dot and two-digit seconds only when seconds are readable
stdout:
0.55
